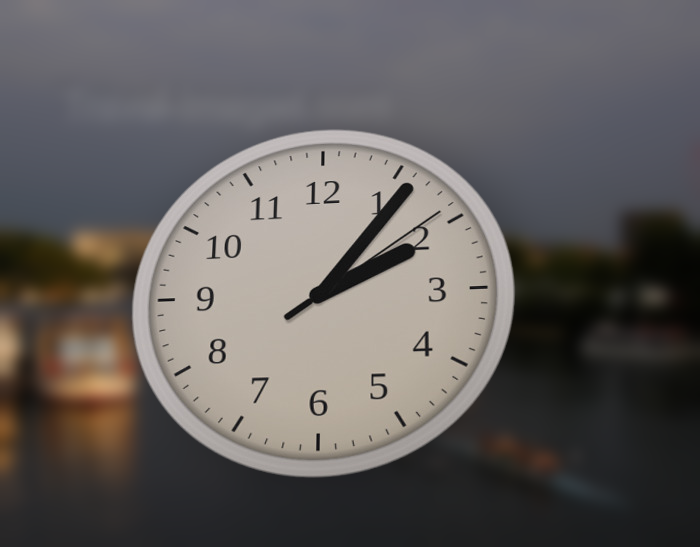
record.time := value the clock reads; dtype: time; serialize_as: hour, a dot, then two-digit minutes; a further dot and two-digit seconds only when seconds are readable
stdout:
2.06.09
